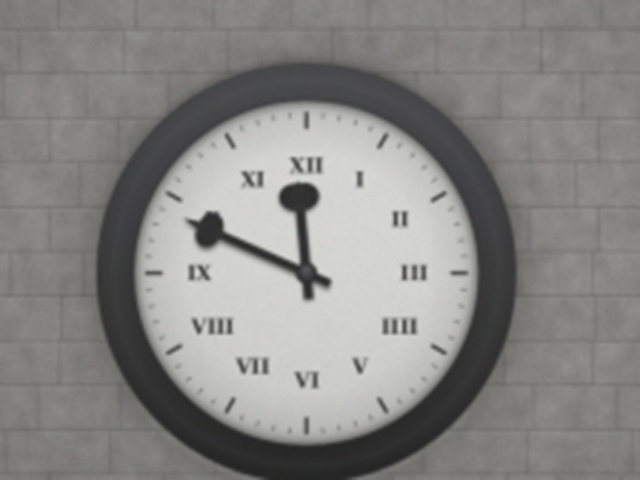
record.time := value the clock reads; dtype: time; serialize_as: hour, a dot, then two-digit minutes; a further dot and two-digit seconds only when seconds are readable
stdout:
11.49
